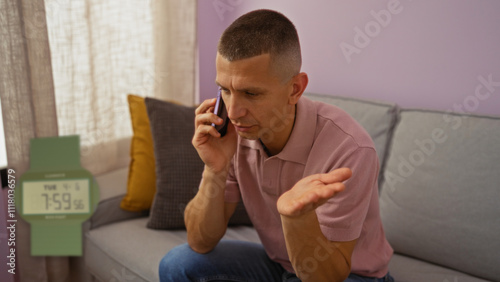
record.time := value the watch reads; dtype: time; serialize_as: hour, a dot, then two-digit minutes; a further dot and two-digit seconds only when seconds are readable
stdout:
7.59
